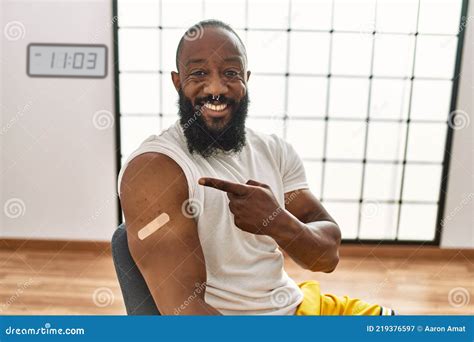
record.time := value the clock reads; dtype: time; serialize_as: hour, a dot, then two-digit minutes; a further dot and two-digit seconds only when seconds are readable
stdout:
11.03
